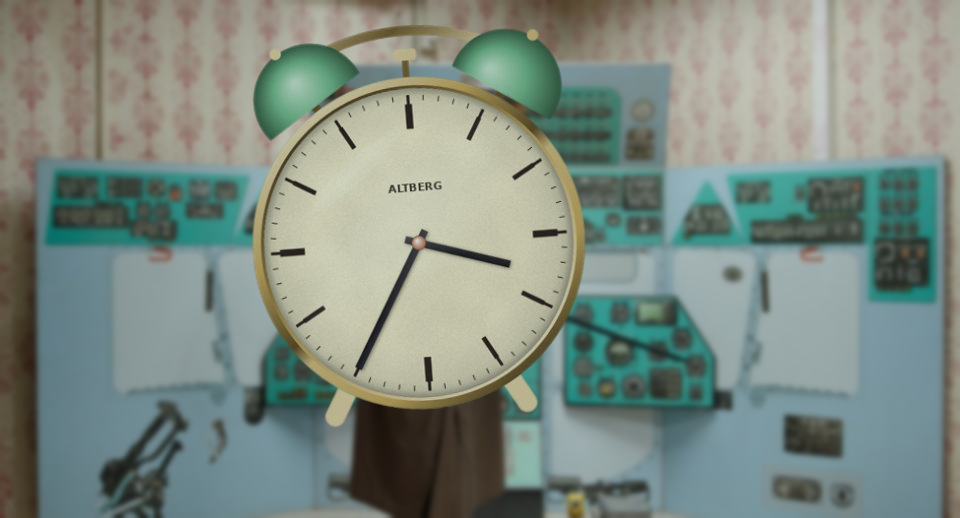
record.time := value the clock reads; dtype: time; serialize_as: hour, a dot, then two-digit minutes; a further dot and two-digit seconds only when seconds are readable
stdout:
3.35
